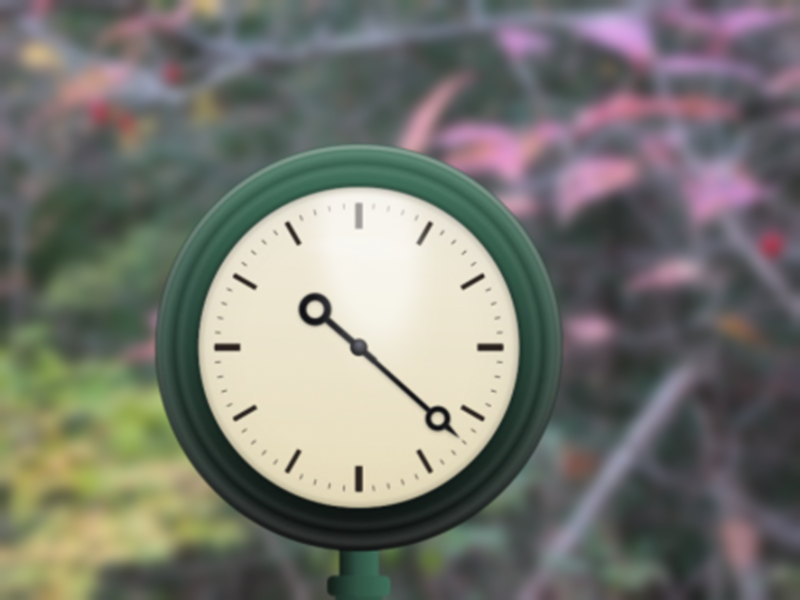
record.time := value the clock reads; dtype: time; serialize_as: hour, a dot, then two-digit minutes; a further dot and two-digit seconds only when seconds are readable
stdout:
10.22
